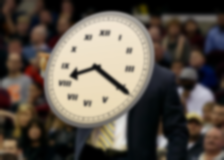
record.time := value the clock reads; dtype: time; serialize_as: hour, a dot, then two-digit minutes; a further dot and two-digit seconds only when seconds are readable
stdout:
8.20
